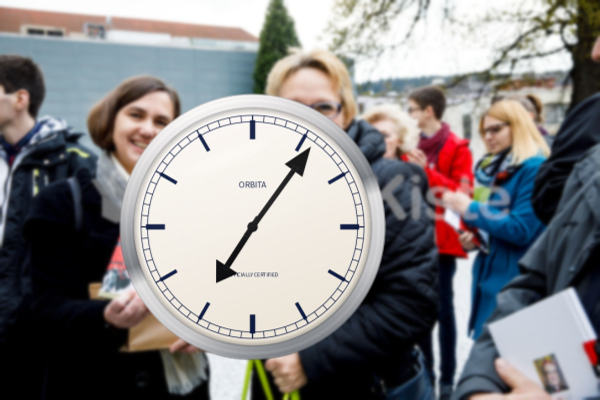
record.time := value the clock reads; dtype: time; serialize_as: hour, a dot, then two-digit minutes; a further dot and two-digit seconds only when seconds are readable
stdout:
7.06
